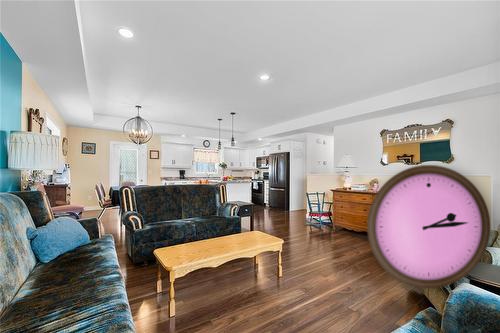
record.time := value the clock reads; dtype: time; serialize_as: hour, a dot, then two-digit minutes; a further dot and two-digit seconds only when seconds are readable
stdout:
2.14
